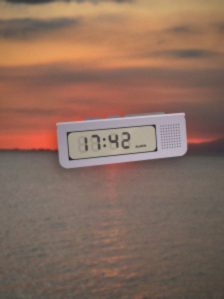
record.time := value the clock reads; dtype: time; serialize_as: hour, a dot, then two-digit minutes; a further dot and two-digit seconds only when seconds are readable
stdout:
17.42
